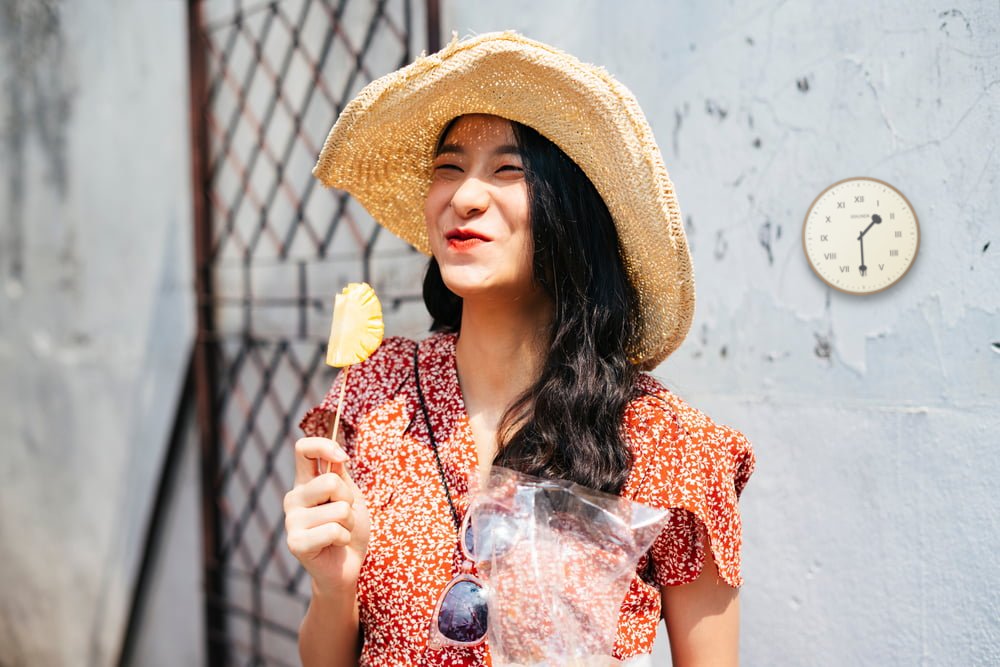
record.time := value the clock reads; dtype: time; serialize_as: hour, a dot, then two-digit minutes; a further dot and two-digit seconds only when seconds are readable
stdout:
1.30
